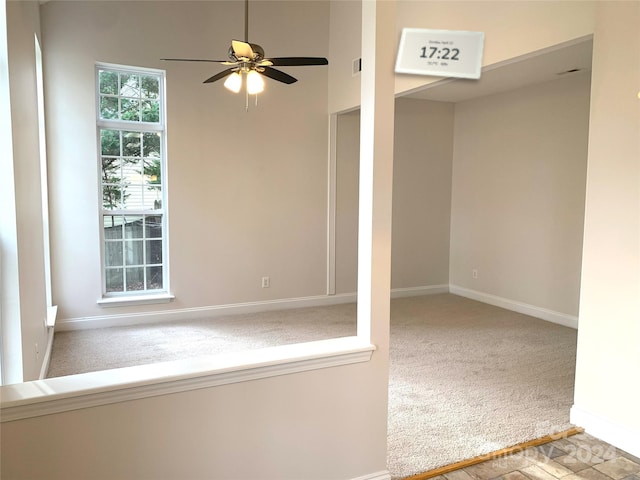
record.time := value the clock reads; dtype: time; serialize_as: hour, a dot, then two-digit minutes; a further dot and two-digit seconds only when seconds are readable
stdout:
17.22
